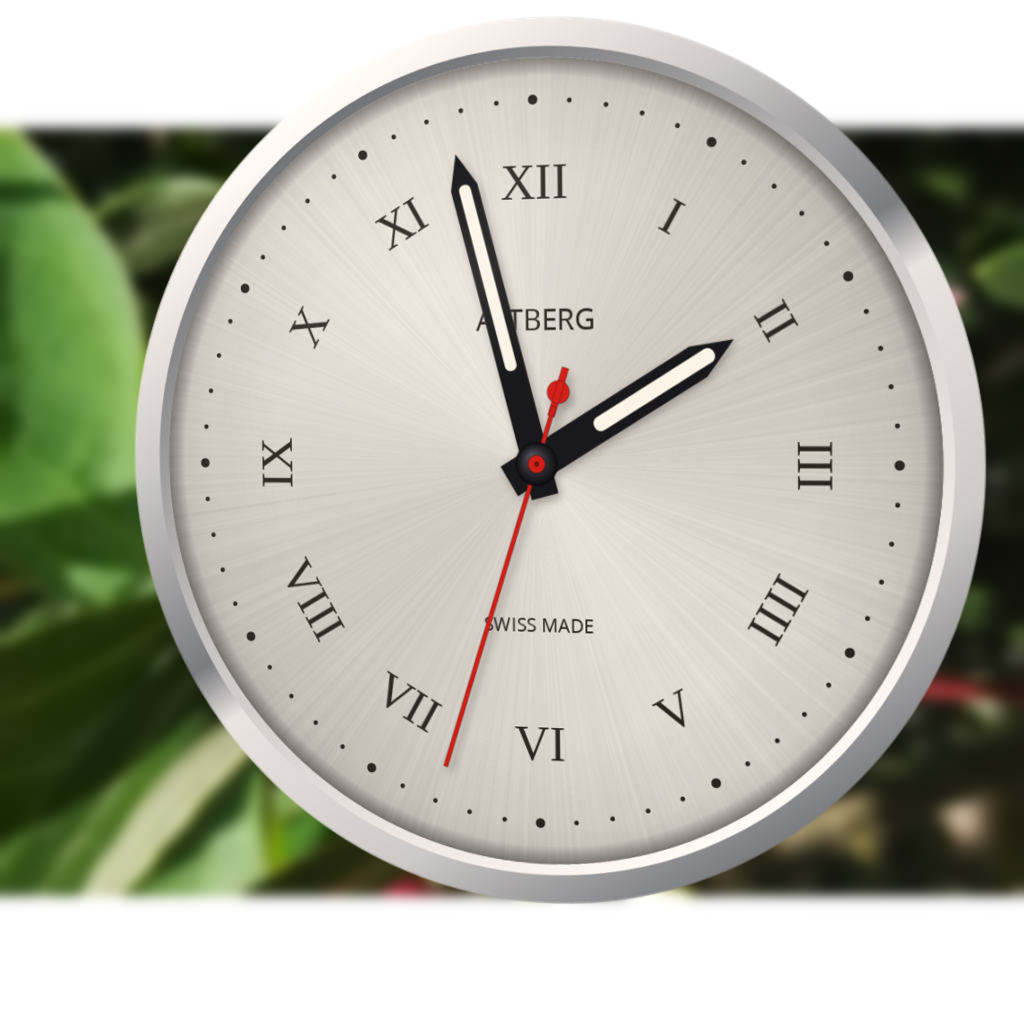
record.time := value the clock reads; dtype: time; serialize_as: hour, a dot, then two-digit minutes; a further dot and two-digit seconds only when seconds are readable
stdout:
1.57.33
